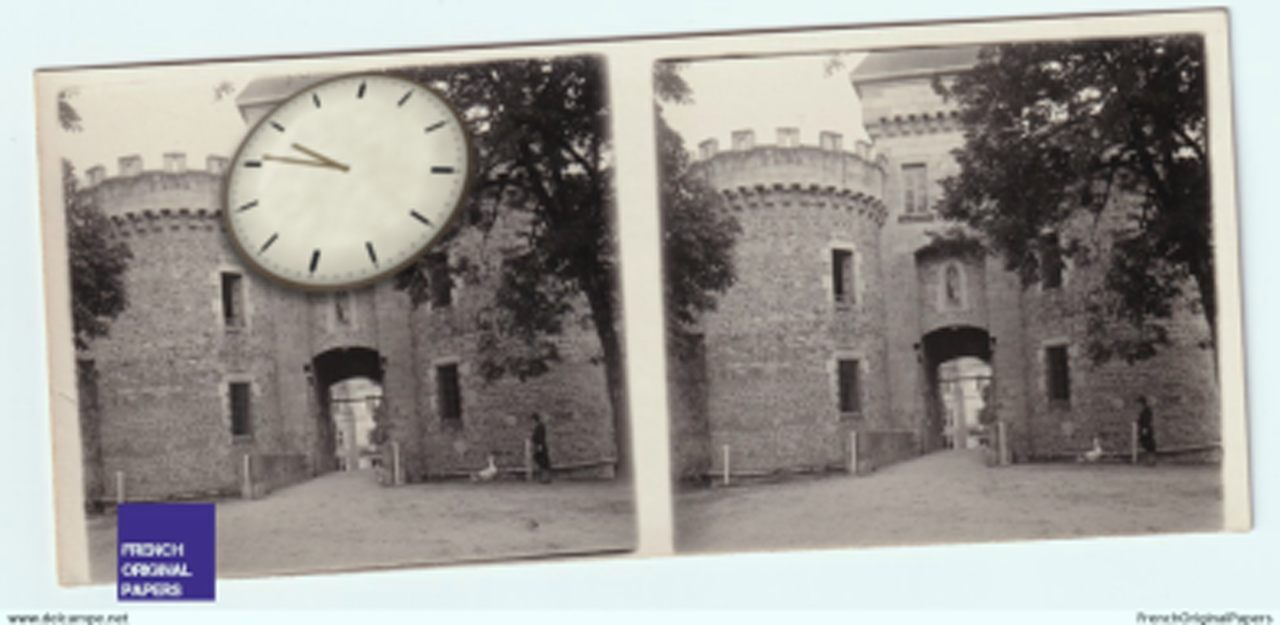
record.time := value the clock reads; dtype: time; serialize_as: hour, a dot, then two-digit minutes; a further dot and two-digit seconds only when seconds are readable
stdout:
9.46
